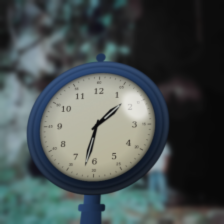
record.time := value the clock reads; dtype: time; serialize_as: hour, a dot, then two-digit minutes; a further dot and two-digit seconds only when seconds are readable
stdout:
1.32
